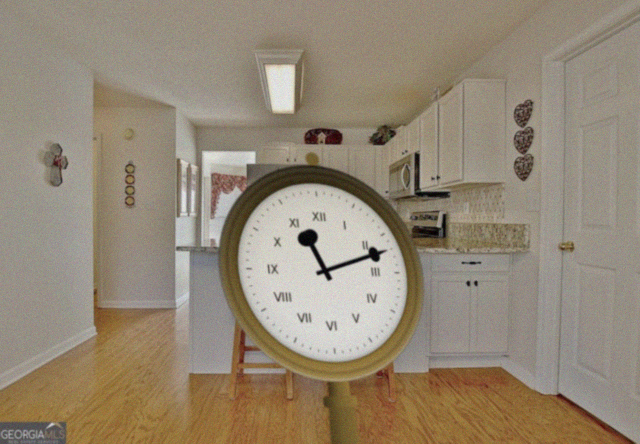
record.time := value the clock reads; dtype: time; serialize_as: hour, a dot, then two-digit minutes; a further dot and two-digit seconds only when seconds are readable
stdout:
11.12
